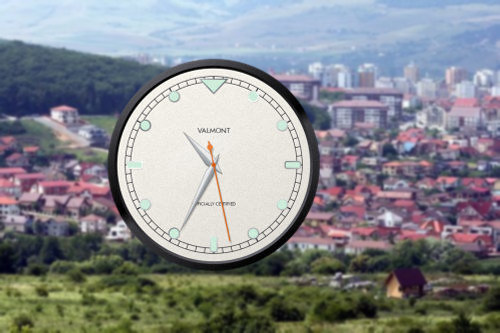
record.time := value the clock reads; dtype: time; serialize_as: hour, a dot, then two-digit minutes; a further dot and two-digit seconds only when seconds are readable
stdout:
10.34.28
